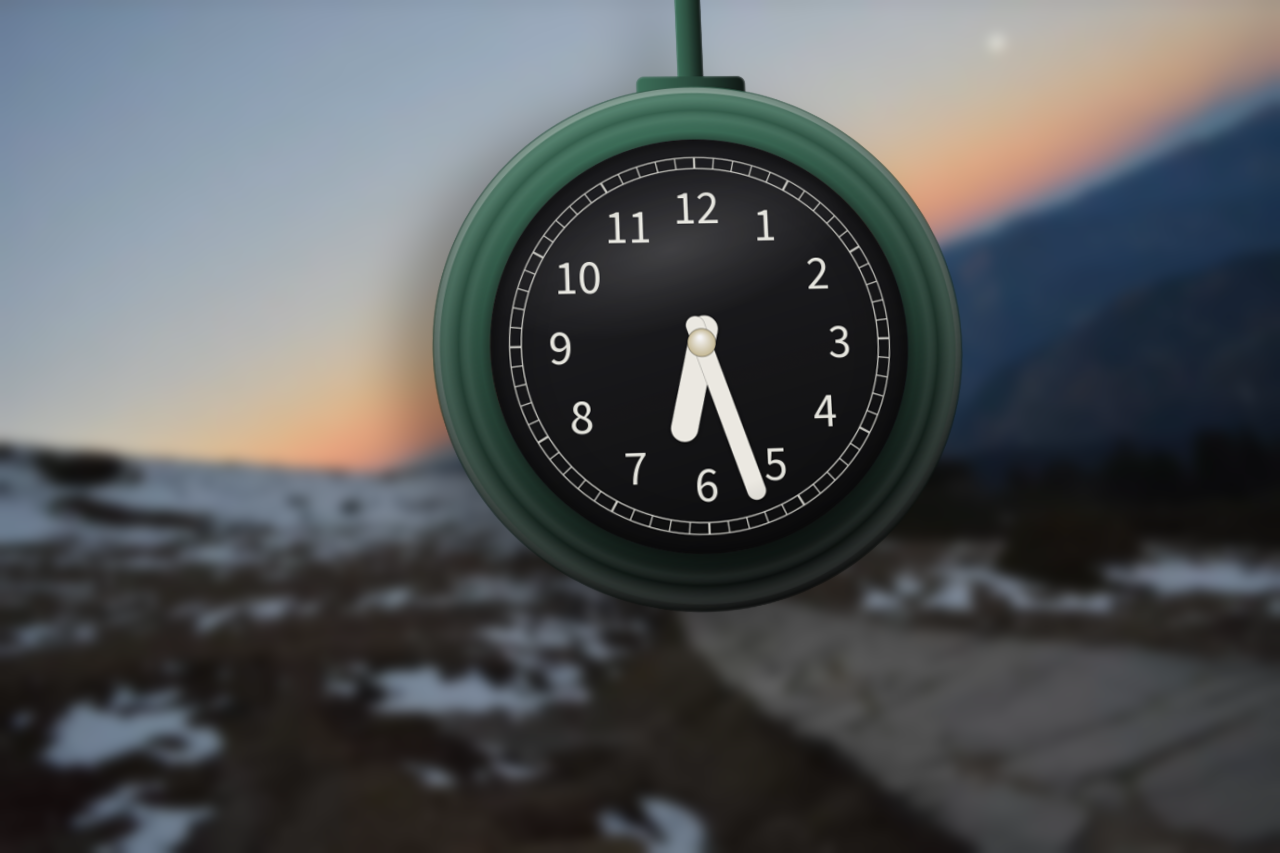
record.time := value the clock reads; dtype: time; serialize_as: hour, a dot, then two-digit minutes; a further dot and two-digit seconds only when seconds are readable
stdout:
6.27
